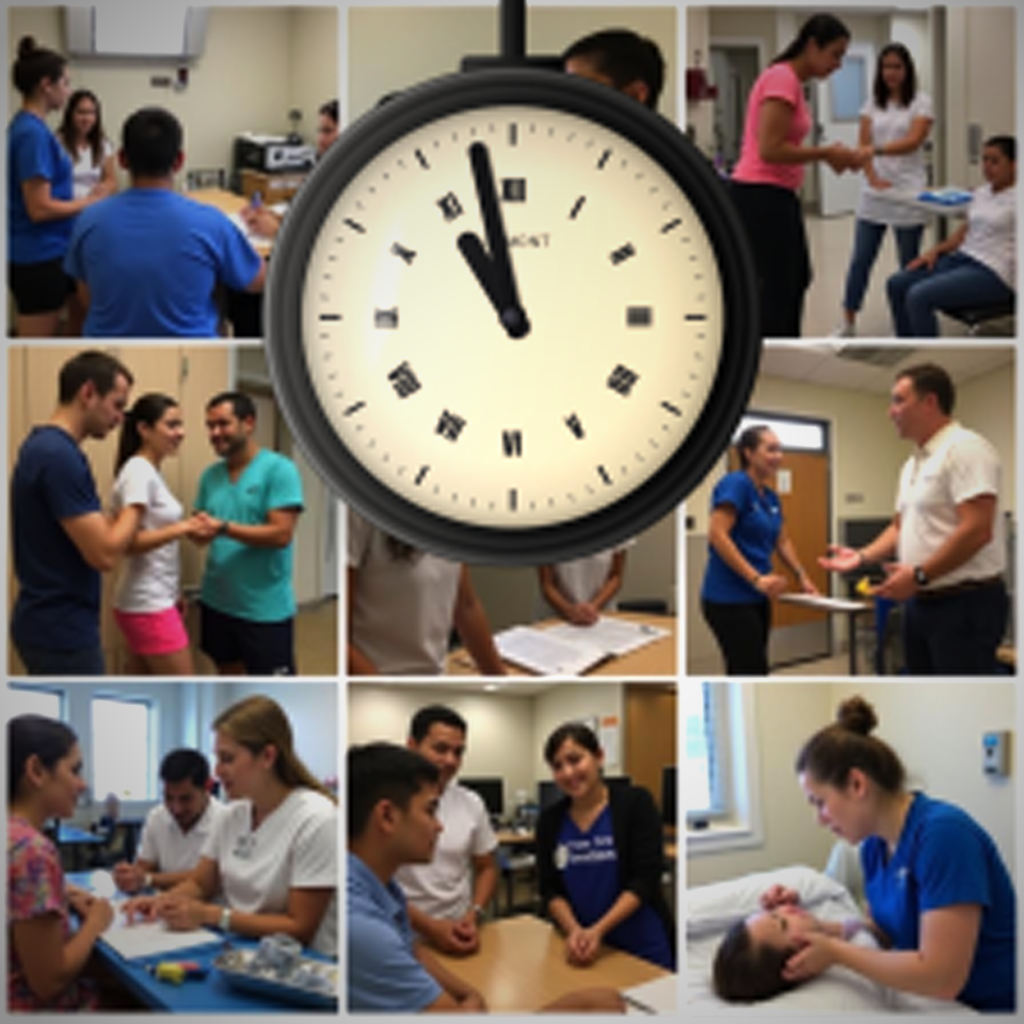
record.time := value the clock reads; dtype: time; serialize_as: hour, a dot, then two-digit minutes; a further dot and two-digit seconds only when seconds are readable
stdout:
10.58
